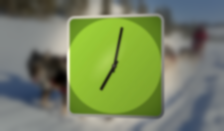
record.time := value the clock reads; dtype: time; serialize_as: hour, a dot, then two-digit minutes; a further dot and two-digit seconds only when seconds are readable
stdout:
7.02
